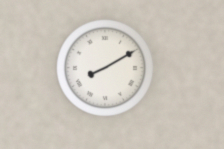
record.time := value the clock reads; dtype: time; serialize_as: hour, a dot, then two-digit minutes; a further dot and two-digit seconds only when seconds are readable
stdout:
8.10
